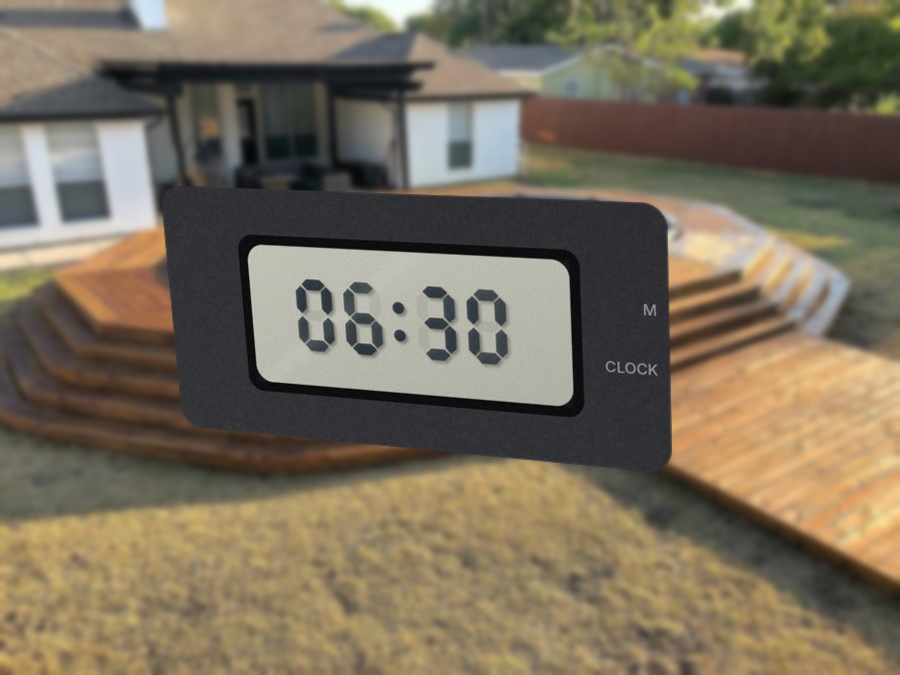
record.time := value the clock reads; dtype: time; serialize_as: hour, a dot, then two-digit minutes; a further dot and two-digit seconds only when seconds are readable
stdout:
6.30
